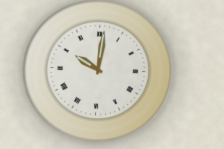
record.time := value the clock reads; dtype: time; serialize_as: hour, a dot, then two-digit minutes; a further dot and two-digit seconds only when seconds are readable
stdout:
10.01
